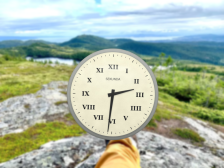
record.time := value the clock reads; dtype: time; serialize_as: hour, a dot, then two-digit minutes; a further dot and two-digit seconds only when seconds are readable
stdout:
2.31
